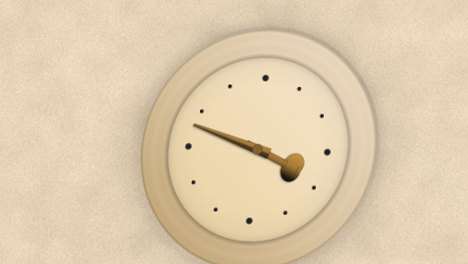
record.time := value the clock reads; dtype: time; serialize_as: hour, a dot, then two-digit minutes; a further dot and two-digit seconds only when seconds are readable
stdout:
3.48
